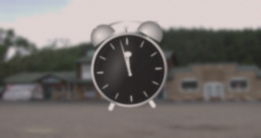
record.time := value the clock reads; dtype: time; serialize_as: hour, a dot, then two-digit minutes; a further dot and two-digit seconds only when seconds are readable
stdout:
11.58
